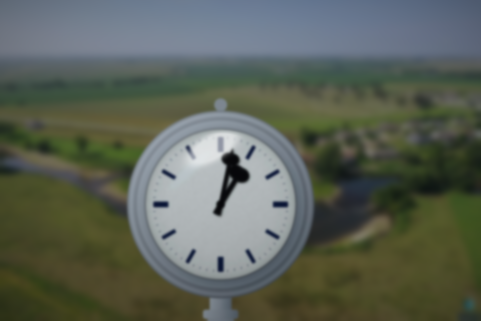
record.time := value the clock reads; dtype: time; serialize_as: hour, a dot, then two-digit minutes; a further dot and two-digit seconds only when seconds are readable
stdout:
1.02
